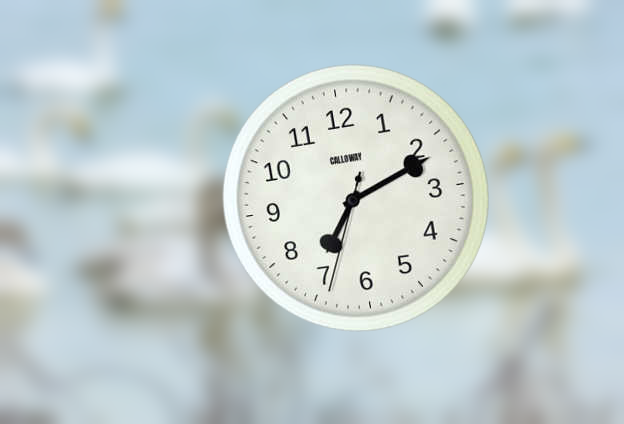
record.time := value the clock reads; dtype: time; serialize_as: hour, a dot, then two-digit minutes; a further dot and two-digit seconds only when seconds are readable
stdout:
7.11.34
